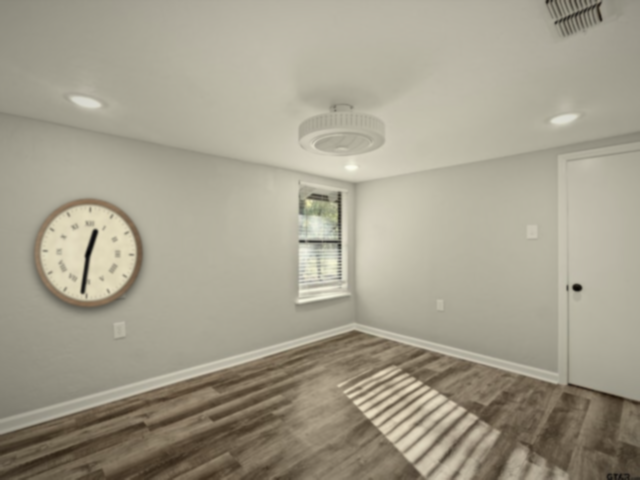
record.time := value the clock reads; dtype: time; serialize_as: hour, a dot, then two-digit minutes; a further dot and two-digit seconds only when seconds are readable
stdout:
12.31
